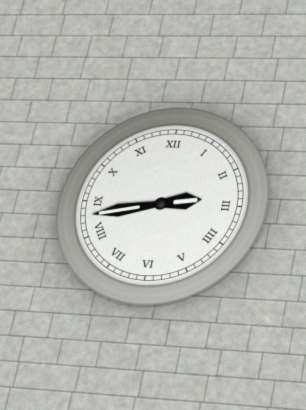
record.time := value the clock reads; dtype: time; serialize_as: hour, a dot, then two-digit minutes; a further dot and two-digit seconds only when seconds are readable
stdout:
2.43
